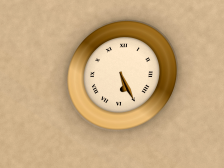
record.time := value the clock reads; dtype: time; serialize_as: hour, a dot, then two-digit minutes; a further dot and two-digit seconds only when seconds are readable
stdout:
5.25
